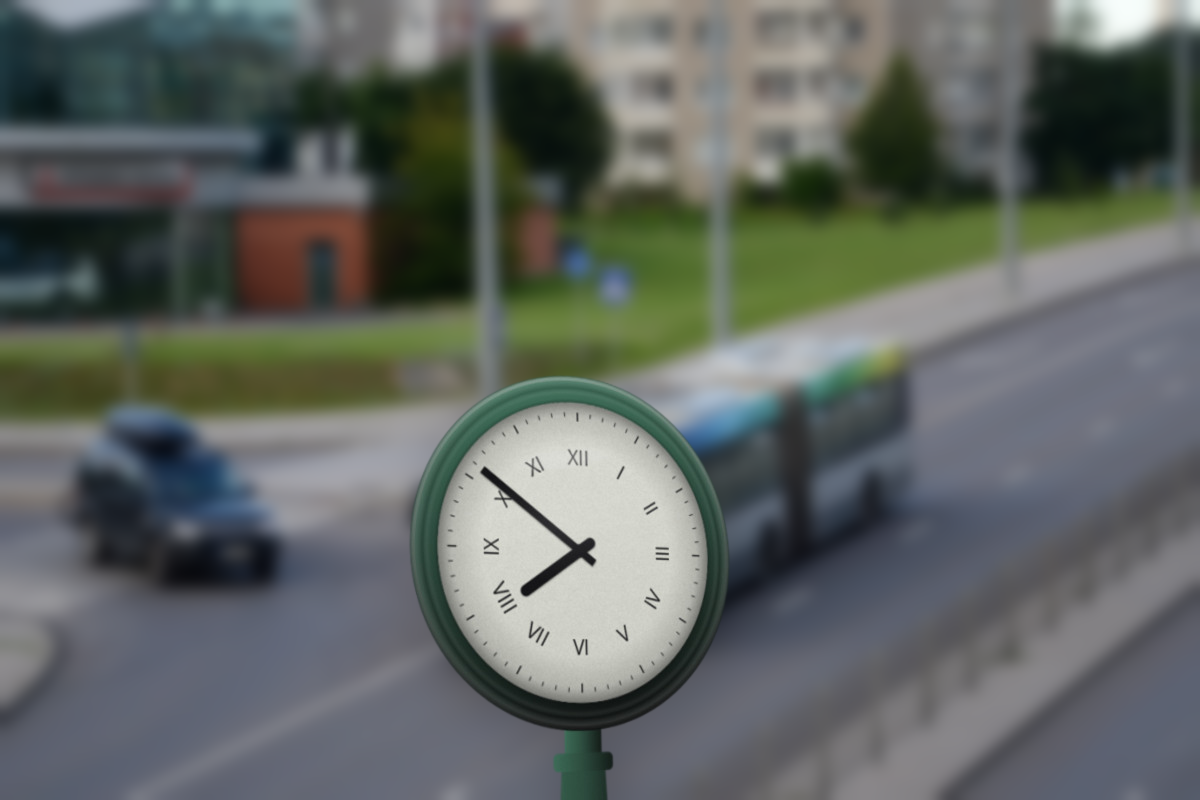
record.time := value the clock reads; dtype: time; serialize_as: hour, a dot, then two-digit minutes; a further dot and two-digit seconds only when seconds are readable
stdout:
7.51
